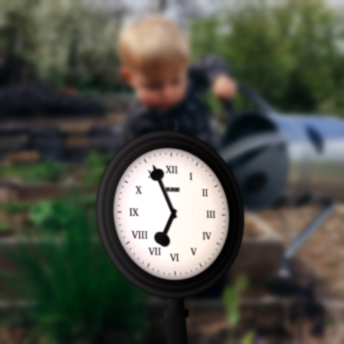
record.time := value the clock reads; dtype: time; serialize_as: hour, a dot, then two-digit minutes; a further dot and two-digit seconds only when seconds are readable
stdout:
6.56
